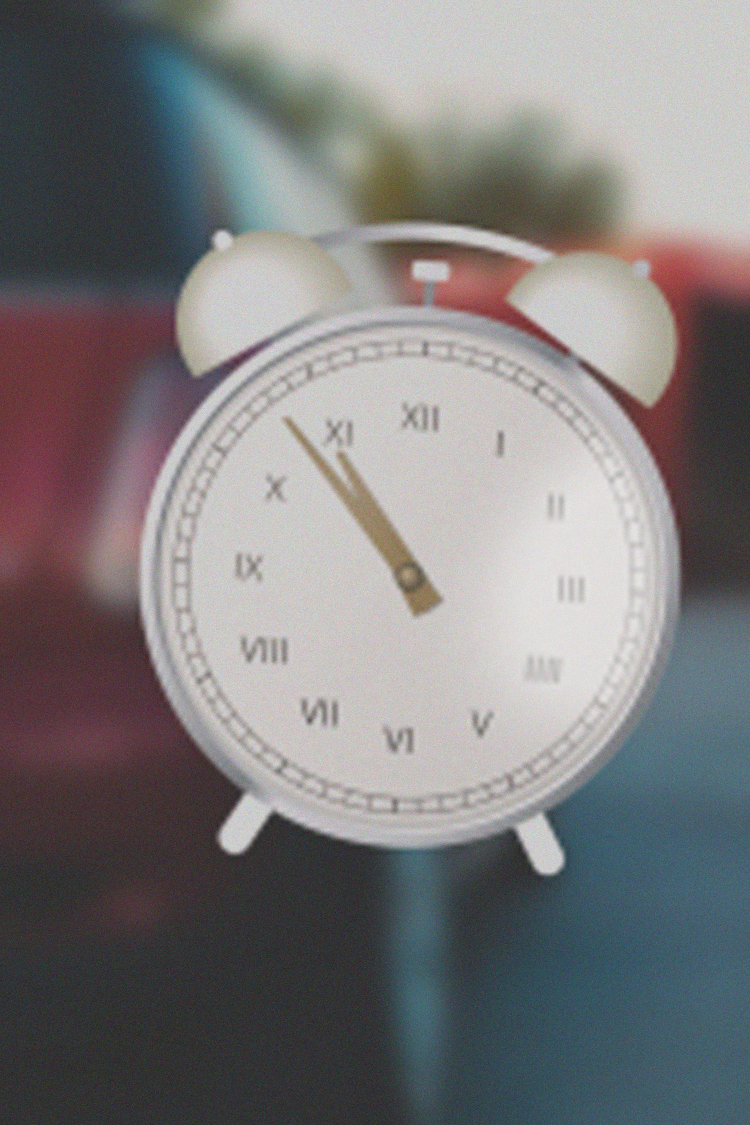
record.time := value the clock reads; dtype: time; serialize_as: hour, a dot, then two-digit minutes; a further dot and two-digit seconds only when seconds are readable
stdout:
10.53
